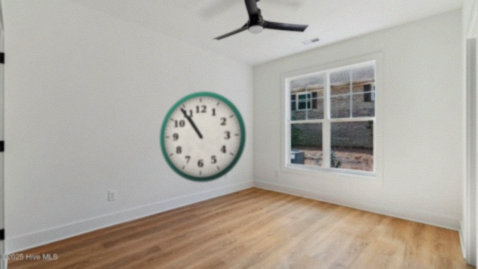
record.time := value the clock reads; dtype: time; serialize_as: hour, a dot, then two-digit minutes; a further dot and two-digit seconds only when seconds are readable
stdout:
10.54
